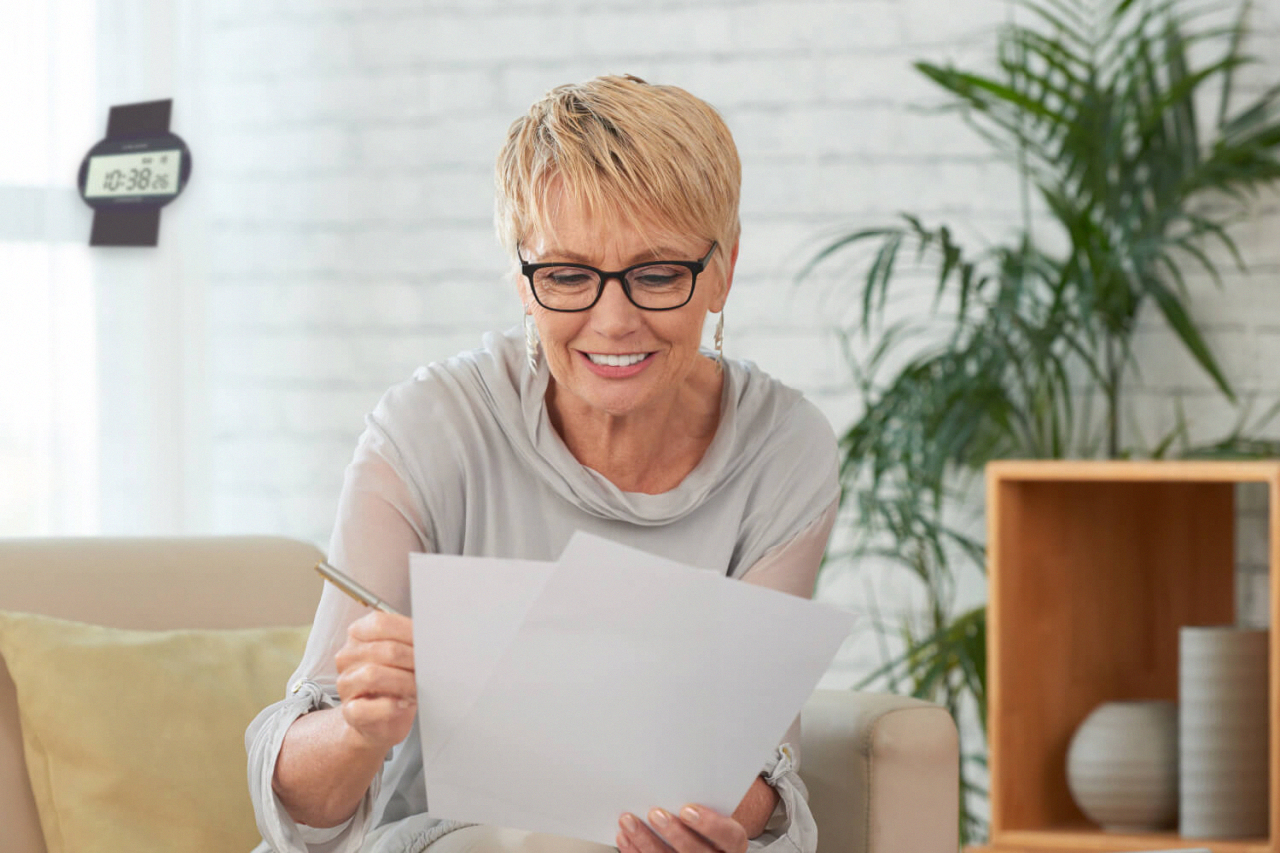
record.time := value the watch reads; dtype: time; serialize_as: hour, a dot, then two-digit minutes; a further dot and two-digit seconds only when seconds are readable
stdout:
10.38
